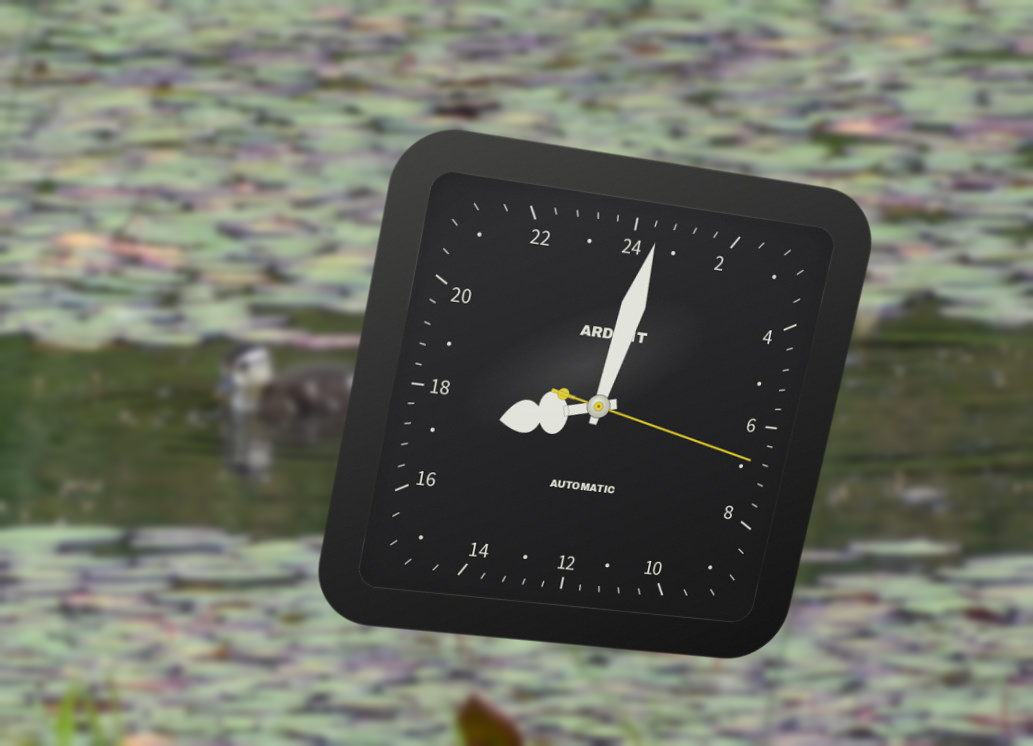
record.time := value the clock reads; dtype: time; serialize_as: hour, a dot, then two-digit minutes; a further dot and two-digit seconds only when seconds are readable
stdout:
17.01.17
